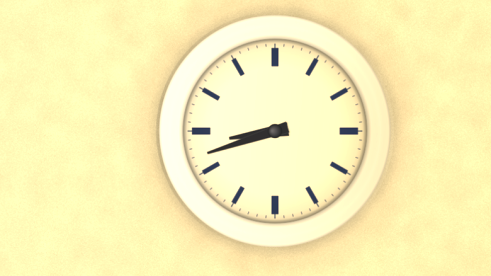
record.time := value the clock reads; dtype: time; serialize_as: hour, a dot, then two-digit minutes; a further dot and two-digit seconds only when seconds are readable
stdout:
8.42
